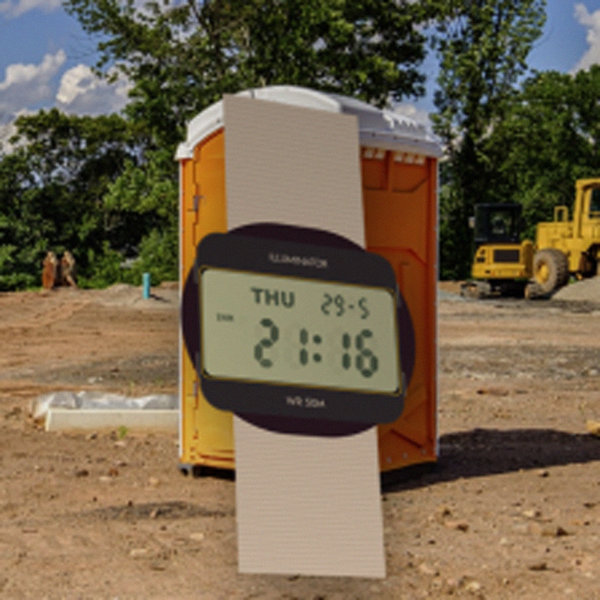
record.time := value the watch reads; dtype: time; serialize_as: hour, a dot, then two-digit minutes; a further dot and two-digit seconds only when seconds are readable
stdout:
21.16
